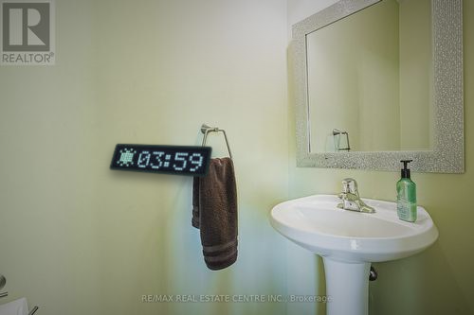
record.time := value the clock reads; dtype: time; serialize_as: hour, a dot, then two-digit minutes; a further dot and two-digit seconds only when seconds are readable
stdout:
3.59
